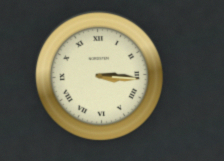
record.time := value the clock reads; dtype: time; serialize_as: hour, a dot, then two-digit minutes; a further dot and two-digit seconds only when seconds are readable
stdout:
3.16
